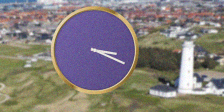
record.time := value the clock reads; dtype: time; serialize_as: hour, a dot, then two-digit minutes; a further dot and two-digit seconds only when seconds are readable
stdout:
3.19
